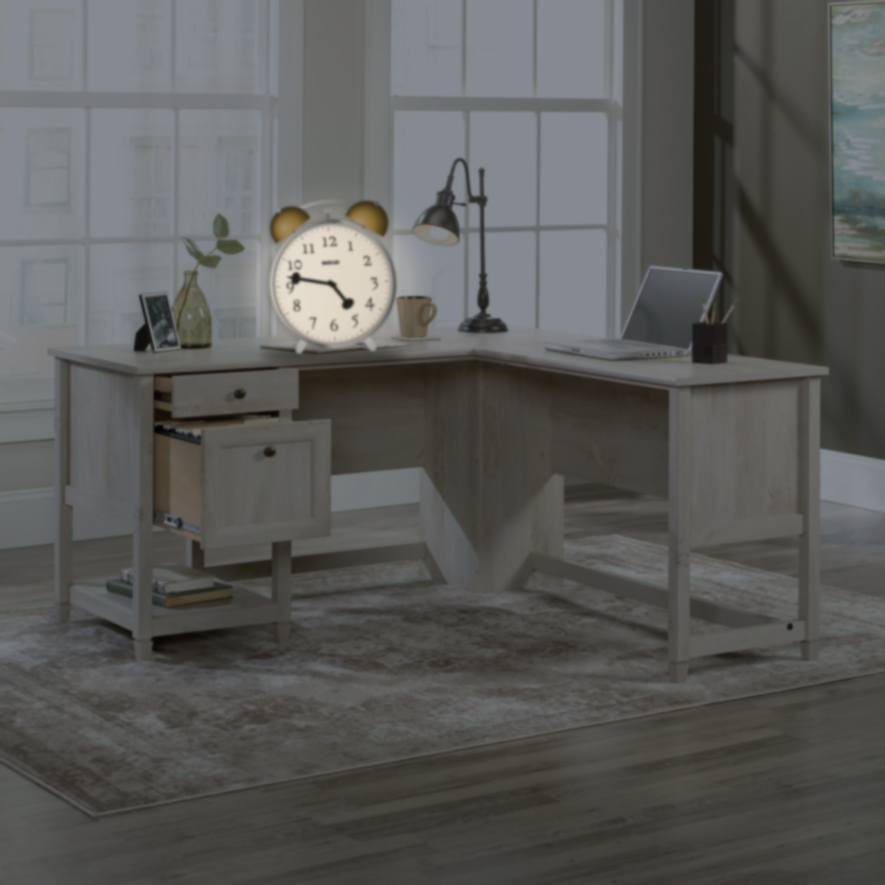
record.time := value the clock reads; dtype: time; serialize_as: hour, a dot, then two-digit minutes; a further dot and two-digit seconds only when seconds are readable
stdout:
4.47
